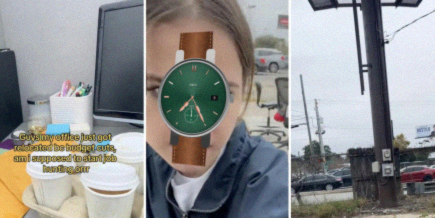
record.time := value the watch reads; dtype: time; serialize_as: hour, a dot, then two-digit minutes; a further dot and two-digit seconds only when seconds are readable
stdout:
7.25
